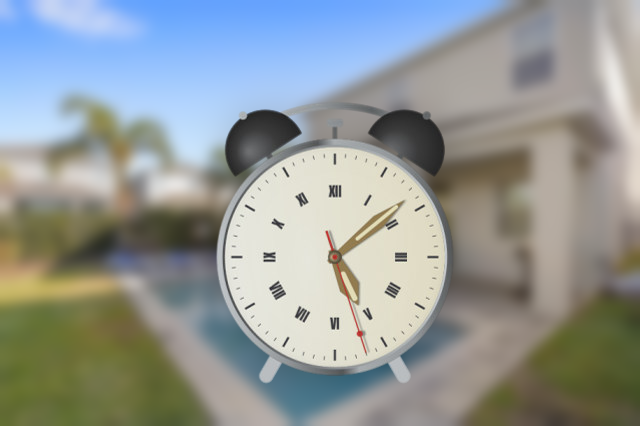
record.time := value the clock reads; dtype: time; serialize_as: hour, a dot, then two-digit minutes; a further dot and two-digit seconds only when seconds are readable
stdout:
5.08.27
